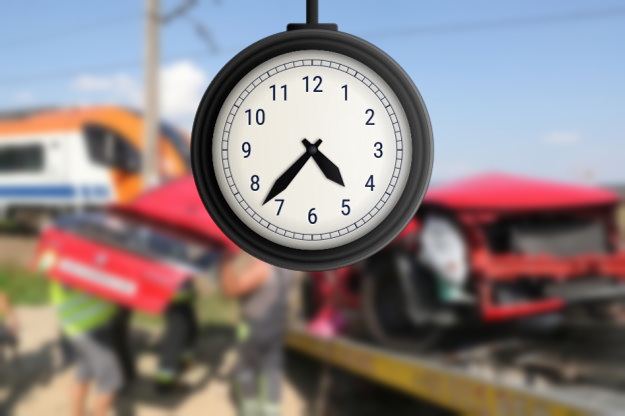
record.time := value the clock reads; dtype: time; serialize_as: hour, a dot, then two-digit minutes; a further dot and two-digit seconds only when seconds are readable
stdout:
4.37
